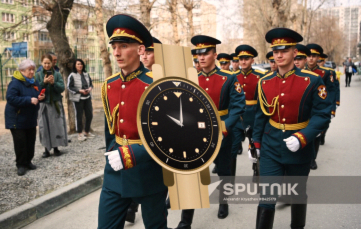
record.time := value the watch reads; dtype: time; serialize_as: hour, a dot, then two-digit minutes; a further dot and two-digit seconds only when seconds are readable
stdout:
10.01
